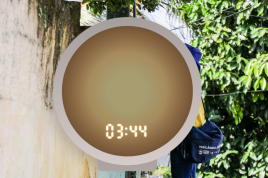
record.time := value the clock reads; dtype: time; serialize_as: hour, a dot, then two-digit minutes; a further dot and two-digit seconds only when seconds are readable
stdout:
3.44
